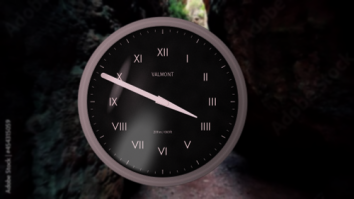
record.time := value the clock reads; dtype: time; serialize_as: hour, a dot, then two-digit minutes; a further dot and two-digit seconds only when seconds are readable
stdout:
3.49
